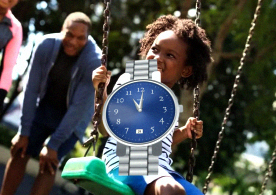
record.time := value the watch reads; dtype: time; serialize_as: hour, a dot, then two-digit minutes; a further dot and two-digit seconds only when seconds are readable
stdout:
11.01
